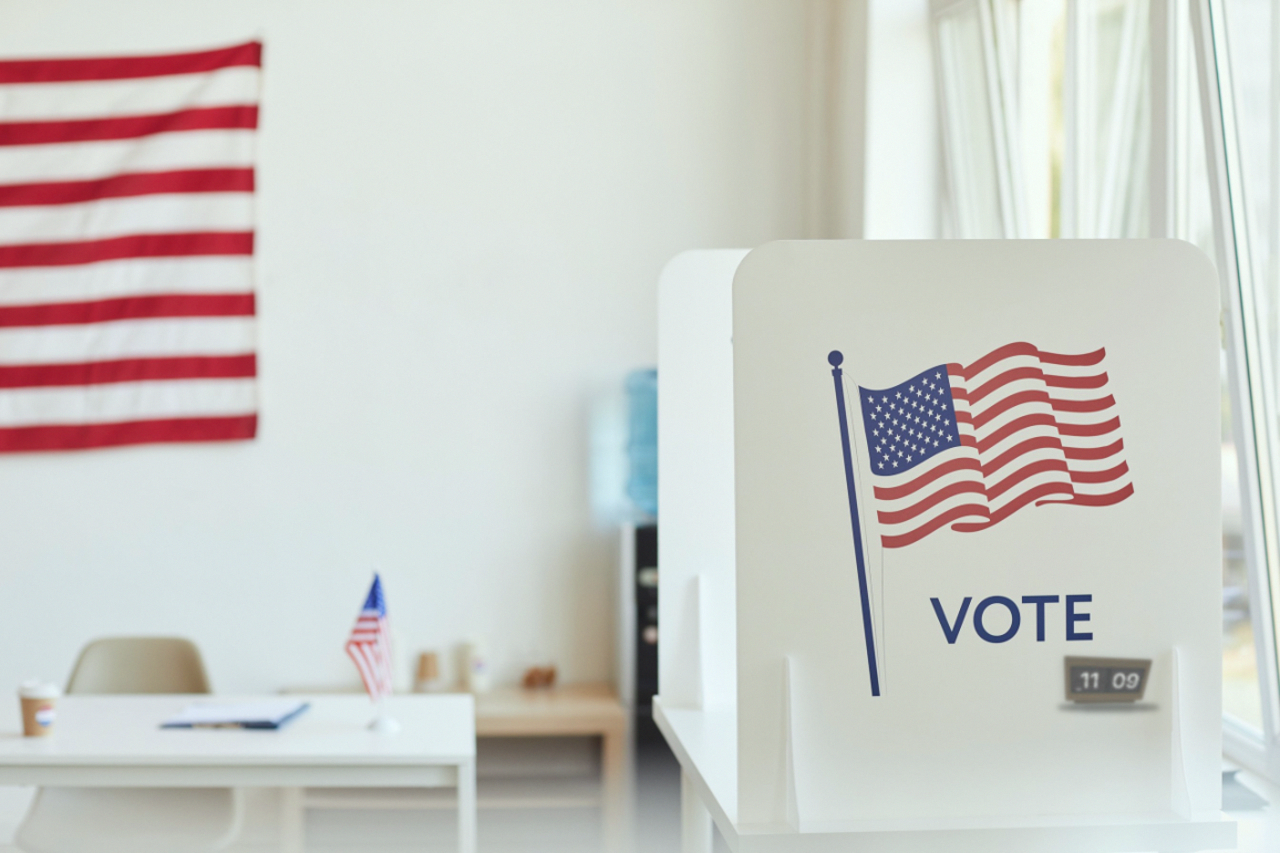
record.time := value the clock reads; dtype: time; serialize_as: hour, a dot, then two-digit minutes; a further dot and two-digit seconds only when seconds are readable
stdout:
11.09
